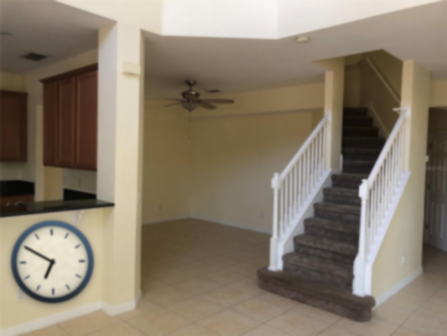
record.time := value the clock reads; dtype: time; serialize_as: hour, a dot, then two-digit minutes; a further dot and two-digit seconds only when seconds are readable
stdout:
6.50
